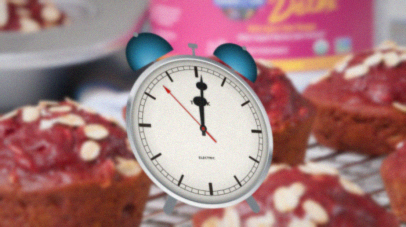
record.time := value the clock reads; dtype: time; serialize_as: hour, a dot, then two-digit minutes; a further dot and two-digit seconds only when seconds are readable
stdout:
12.00.53
